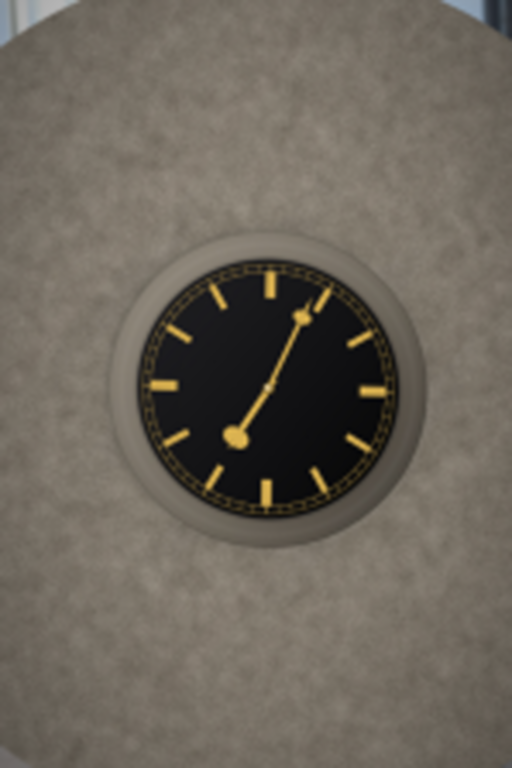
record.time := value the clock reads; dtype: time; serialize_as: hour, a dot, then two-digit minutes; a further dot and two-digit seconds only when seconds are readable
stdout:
7.04
